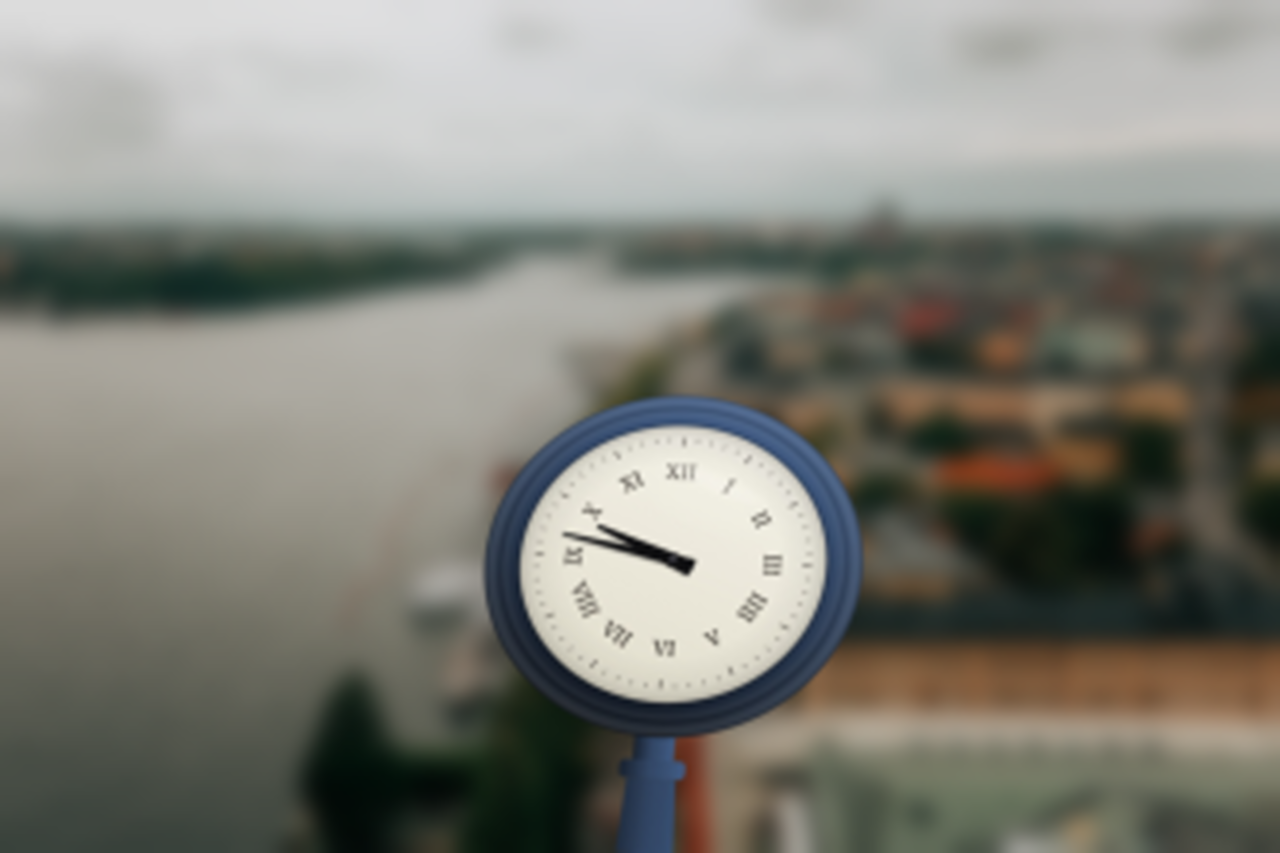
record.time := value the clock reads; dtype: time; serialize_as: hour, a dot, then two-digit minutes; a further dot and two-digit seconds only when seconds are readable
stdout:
9.47
